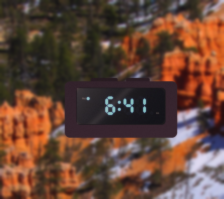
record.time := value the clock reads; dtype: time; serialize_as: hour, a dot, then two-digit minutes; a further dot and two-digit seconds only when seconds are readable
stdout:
6.41
